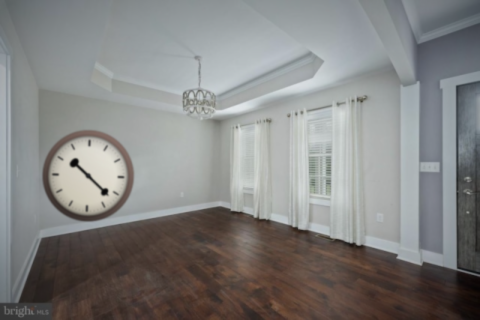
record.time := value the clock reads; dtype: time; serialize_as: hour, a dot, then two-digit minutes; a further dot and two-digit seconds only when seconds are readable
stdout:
10.22
